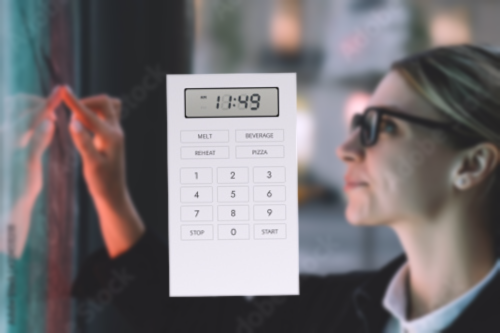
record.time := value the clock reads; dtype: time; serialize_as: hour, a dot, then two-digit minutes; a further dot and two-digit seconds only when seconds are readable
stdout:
11.49
